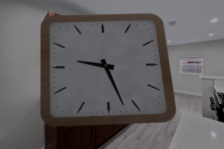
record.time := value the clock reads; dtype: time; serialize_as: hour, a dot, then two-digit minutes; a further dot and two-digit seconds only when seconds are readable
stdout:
9.27
